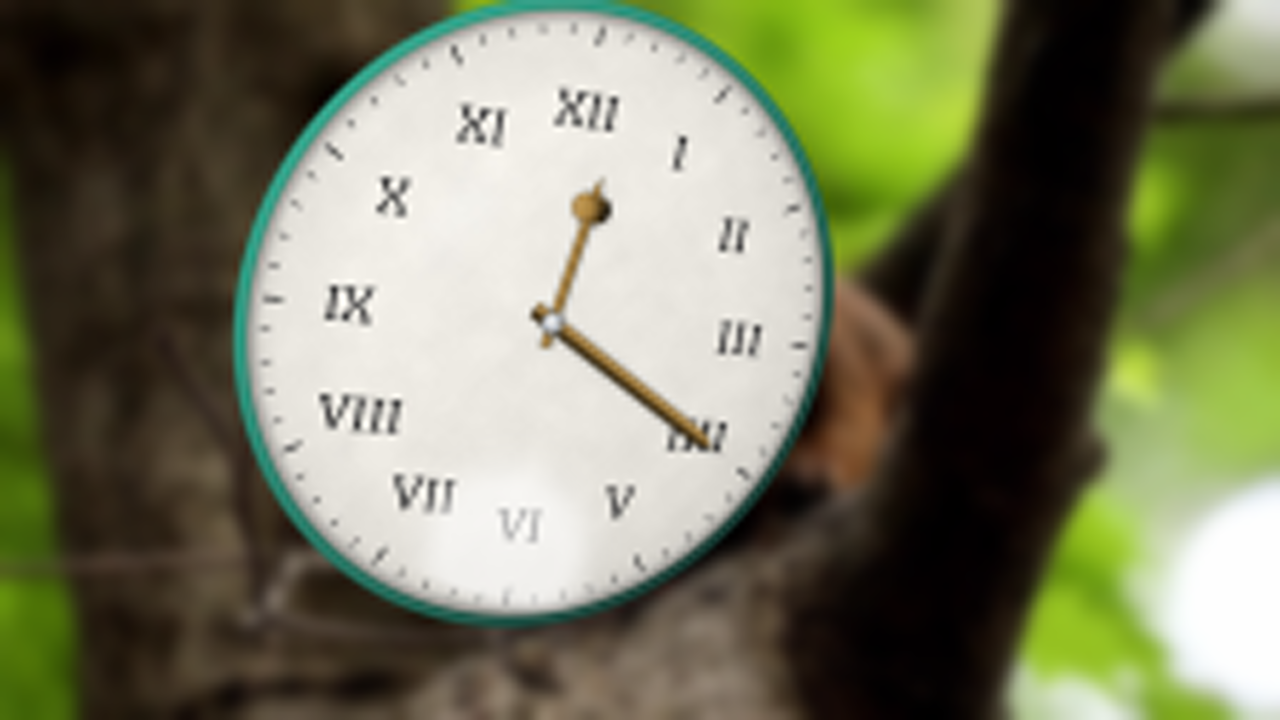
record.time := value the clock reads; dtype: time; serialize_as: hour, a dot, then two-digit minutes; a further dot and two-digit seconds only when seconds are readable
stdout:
12.20
